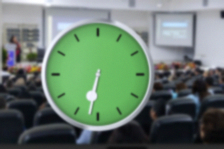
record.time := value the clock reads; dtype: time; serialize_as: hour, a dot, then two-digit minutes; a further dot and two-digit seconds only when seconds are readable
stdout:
6.32
